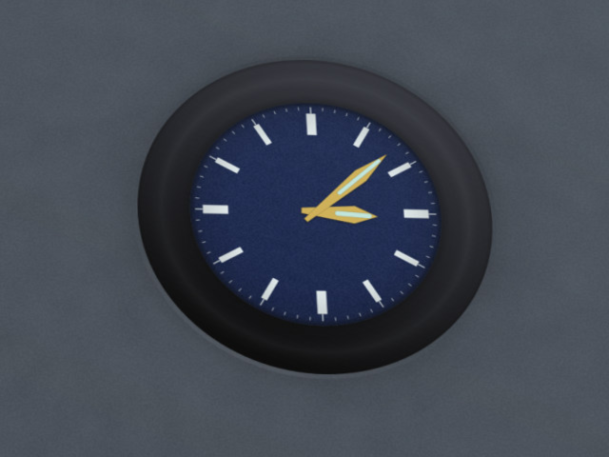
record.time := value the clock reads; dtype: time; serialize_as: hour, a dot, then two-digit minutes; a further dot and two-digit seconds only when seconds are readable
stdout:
3.08
